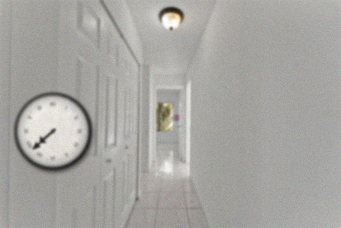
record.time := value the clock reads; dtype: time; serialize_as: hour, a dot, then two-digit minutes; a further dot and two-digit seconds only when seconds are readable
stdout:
7.38
